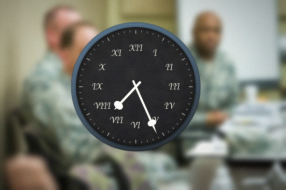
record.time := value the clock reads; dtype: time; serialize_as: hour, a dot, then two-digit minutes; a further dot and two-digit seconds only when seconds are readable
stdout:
7.26
